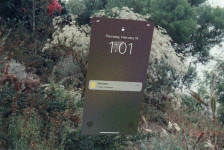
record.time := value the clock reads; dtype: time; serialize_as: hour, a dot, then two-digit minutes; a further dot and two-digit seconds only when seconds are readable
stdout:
1.01
